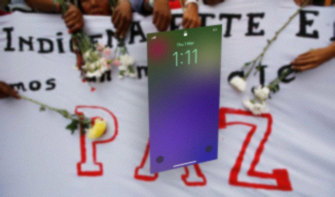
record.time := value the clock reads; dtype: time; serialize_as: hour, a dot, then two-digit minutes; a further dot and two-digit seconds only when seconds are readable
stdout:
1.11
